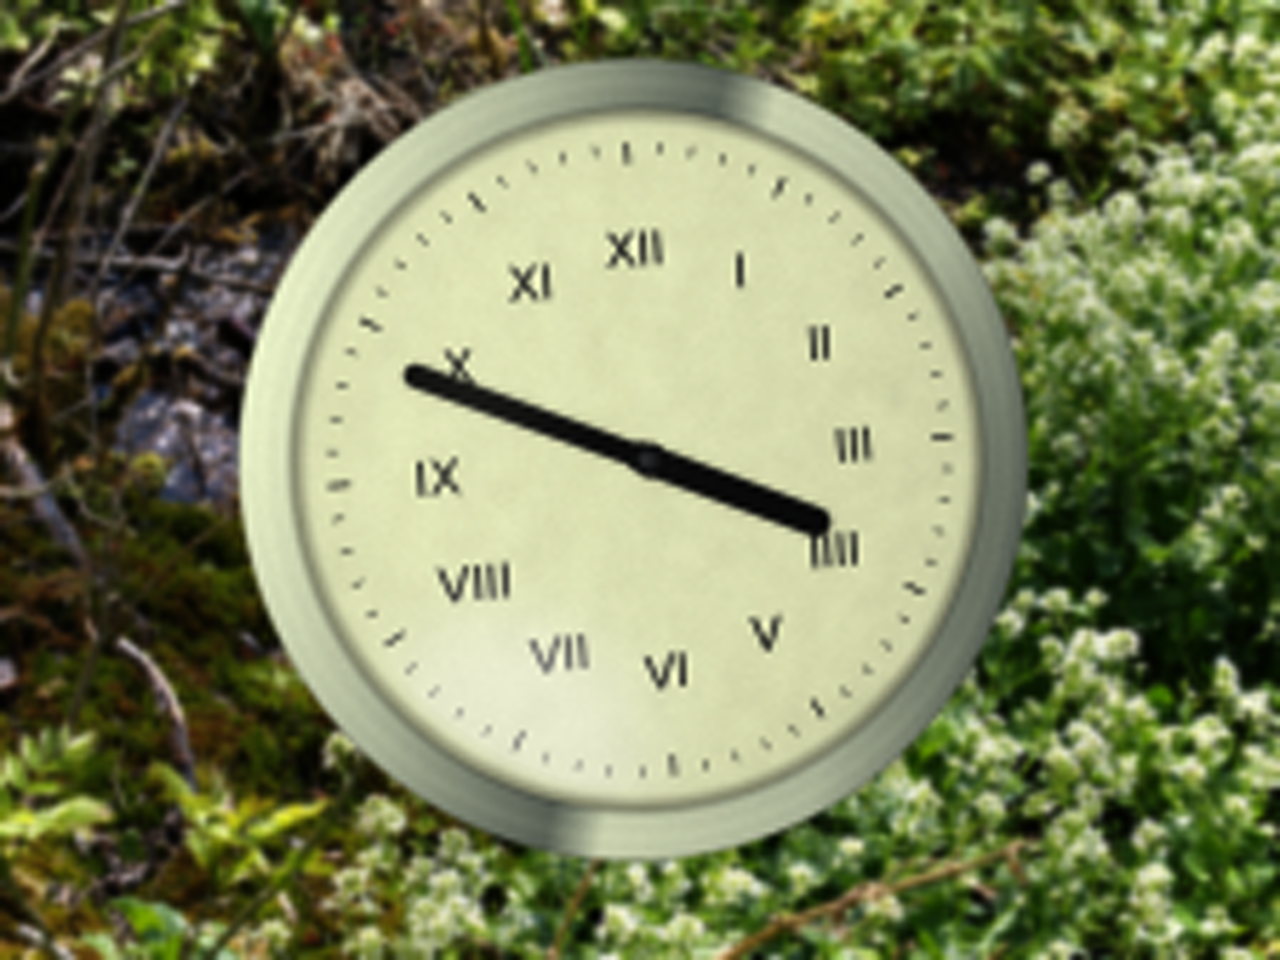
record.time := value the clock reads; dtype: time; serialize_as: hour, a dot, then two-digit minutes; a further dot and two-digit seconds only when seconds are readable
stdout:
3.49
